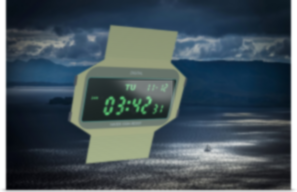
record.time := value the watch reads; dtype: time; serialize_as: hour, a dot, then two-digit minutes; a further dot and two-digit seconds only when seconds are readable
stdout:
3.42
